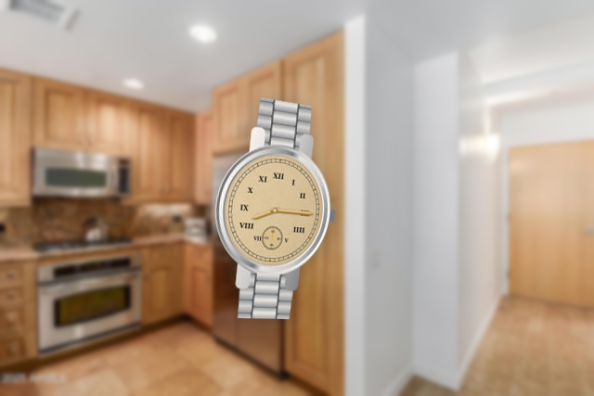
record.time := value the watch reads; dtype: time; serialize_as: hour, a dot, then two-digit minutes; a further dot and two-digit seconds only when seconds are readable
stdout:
8.15
